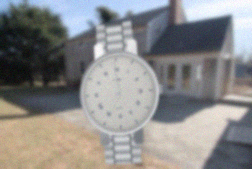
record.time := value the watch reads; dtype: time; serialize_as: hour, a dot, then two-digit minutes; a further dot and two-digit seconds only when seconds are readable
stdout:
6.59
